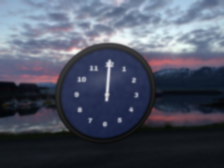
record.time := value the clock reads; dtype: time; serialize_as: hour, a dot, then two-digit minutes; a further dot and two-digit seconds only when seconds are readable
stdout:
12.00
